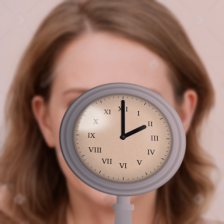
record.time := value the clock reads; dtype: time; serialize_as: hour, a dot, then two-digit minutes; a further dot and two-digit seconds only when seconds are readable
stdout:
2.00
